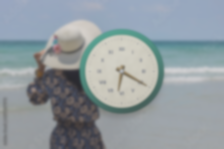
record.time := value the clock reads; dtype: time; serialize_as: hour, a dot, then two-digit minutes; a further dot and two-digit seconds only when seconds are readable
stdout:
6.20
